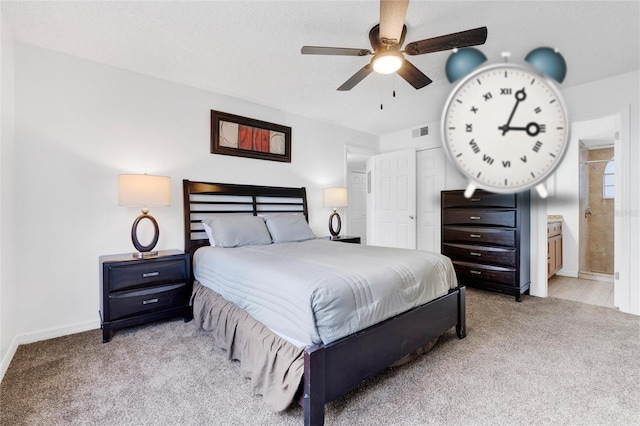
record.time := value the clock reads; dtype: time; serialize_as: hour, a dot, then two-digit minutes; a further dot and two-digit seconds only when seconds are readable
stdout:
3.04
